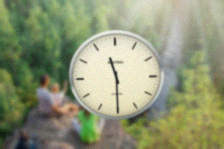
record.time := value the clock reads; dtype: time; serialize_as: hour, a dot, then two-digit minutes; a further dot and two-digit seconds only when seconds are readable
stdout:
11.30
